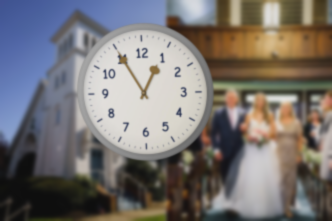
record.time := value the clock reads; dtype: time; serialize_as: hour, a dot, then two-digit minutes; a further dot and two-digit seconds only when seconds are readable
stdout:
12.55
